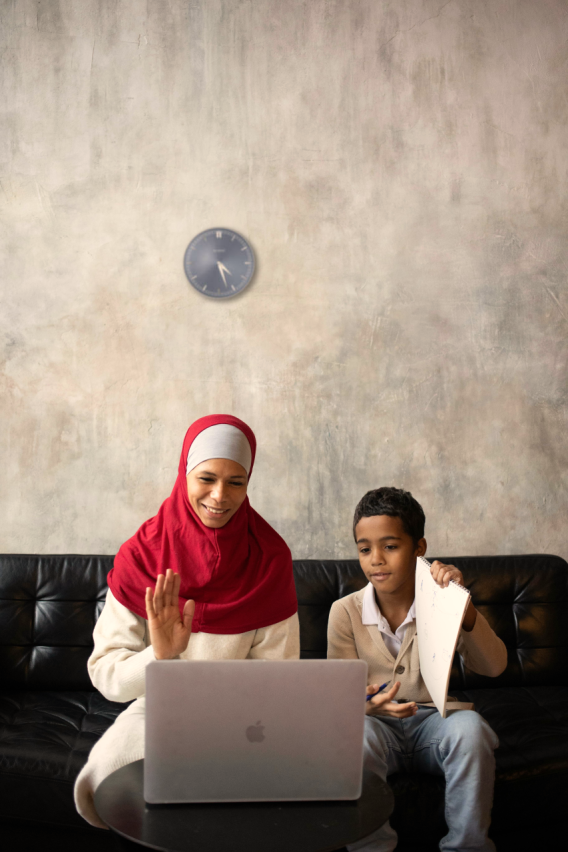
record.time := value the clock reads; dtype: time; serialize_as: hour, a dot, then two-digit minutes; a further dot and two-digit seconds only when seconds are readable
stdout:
4.27
